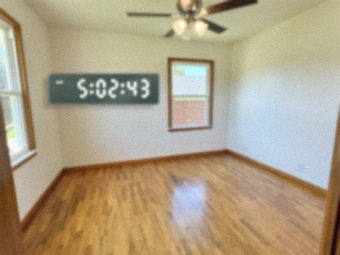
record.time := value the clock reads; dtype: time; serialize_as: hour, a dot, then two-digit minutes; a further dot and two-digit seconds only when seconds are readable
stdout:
5.02.43
